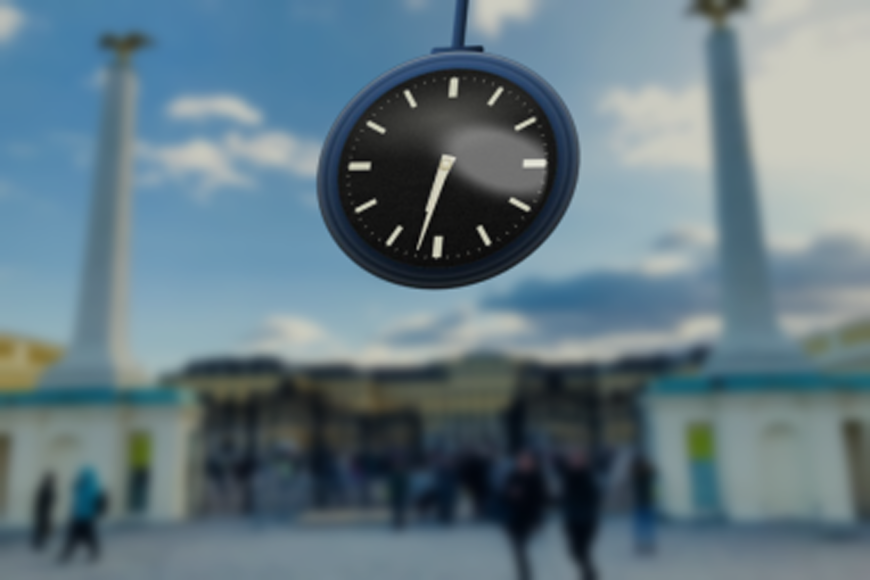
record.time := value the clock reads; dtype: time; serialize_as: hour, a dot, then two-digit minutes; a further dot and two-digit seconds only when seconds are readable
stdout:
6.32
